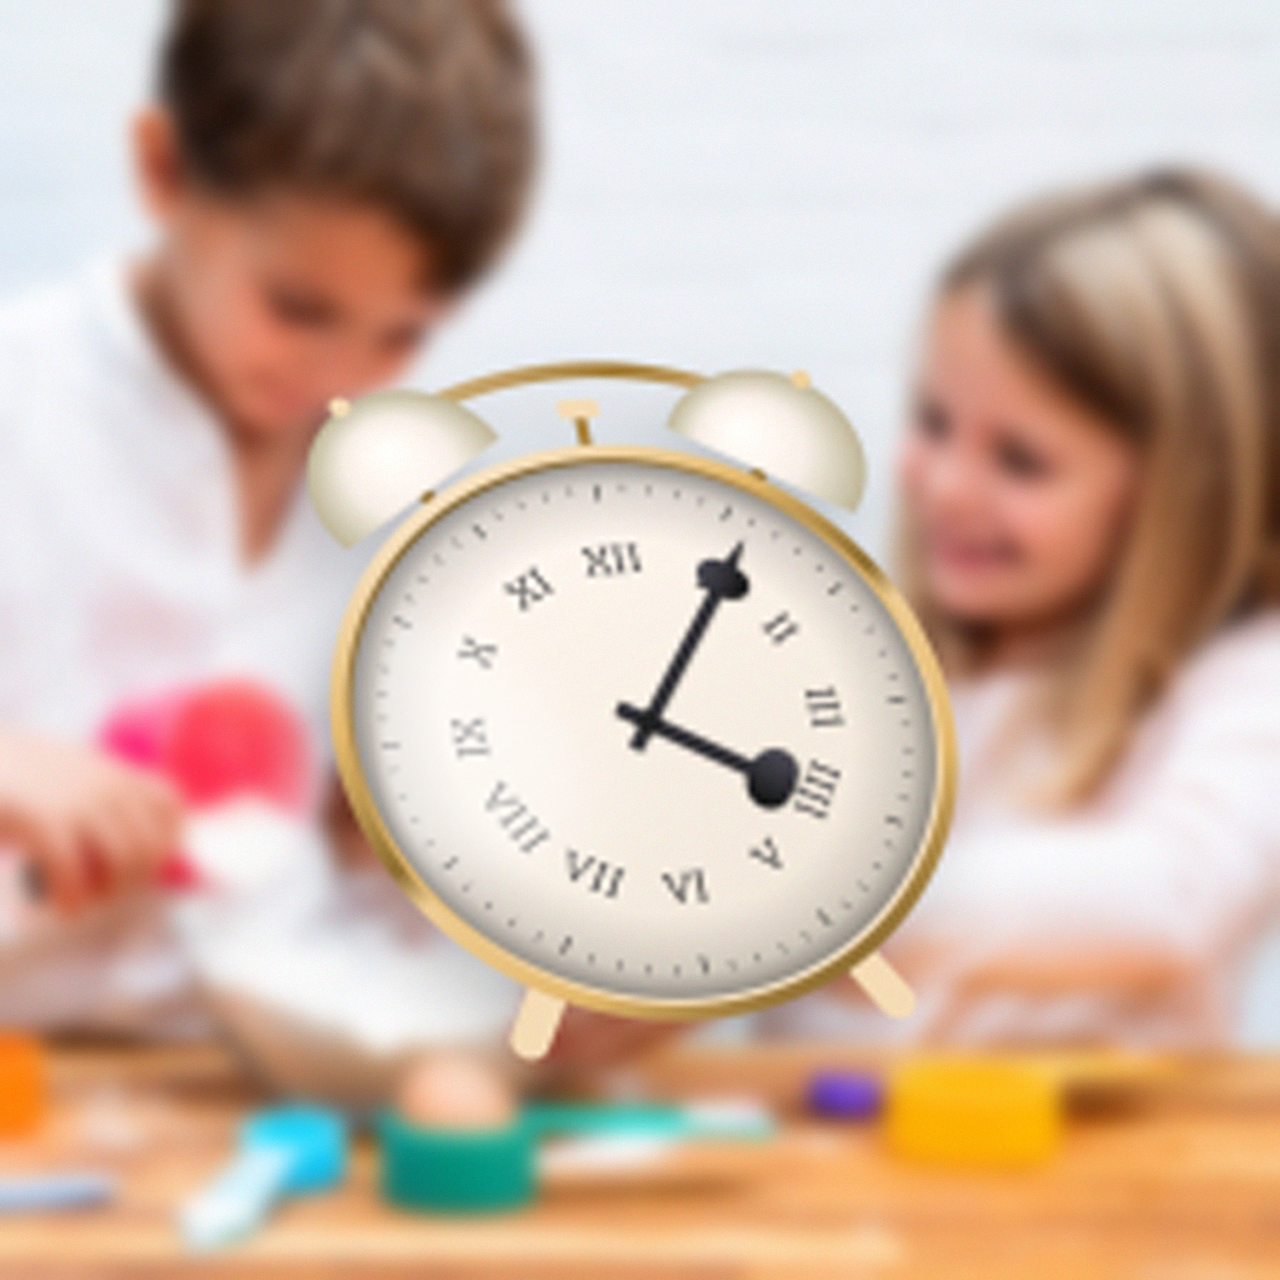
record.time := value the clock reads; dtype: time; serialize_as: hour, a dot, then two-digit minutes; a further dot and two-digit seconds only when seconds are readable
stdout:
4.06
